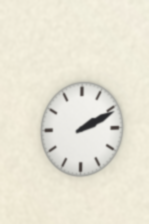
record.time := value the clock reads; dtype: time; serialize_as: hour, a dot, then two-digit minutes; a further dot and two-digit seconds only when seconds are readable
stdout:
2.11
